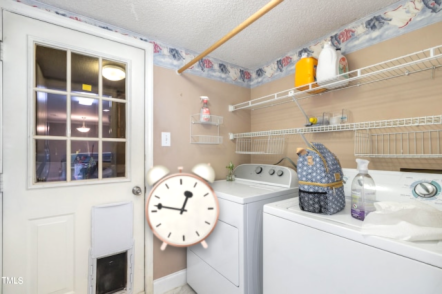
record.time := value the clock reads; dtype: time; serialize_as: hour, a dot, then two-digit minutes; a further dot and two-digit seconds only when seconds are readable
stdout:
12.47
